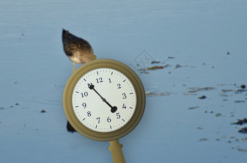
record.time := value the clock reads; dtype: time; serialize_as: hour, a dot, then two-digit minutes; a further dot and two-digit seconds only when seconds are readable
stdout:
4.55
